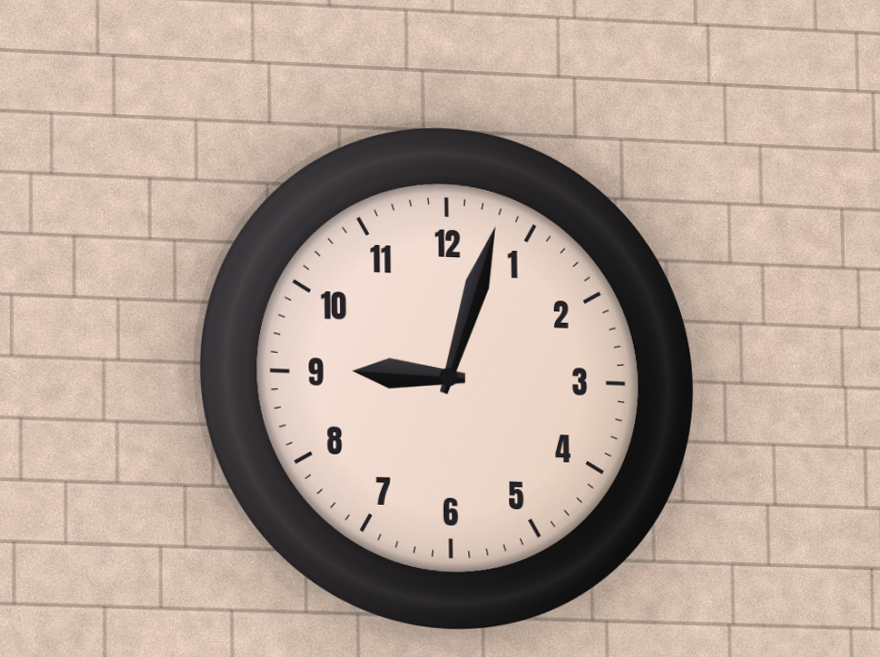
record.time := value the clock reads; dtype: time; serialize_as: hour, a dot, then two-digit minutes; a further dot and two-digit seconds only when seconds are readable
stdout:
9.03
